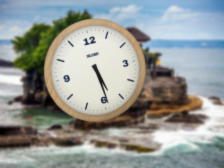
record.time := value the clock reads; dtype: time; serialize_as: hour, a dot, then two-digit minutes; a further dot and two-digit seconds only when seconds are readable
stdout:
5.29
